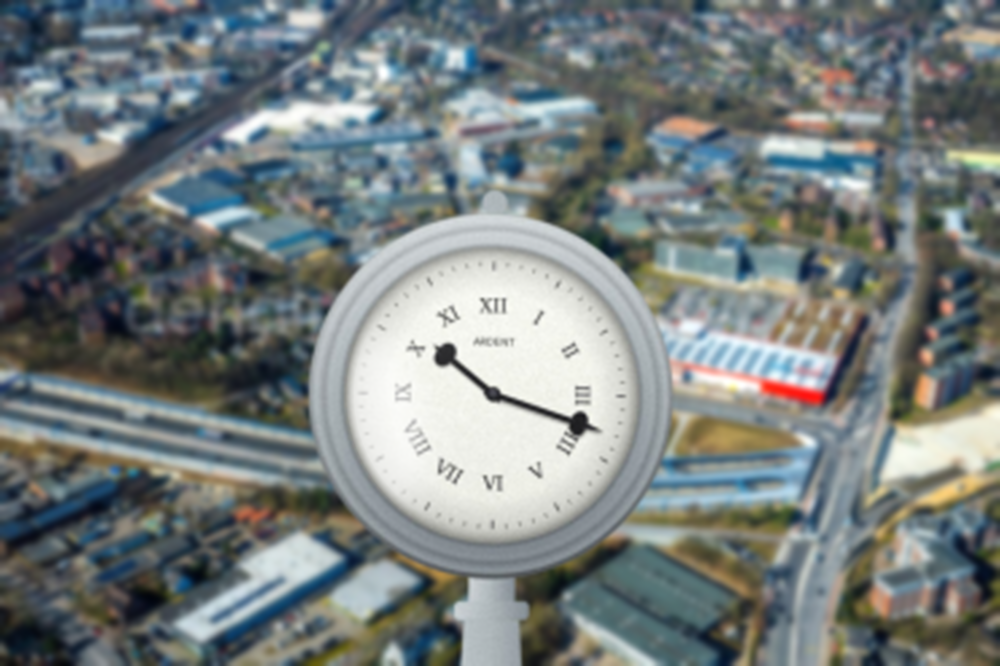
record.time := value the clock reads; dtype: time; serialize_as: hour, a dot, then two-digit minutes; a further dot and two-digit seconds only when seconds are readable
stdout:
10.18
